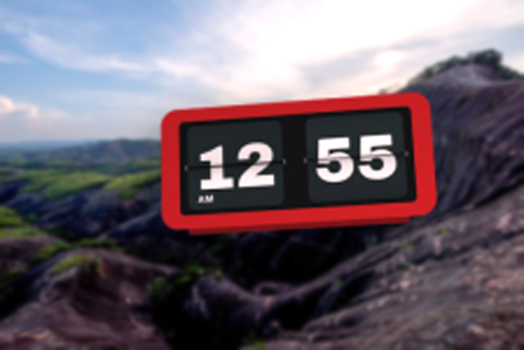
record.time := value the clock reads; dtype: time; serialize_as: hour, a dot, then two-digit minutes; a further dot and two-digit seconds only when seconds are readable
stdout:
12.55
